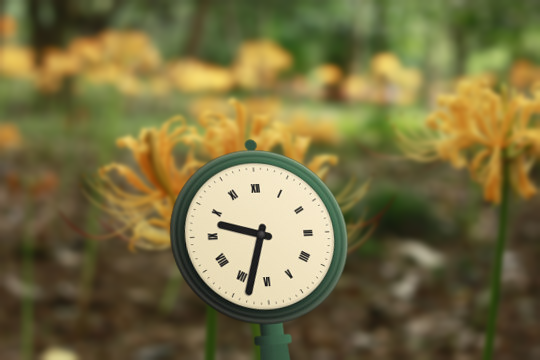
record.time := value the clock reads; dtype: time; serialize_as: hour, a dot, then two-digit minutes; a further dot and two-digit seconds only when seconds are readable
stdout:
9.33
